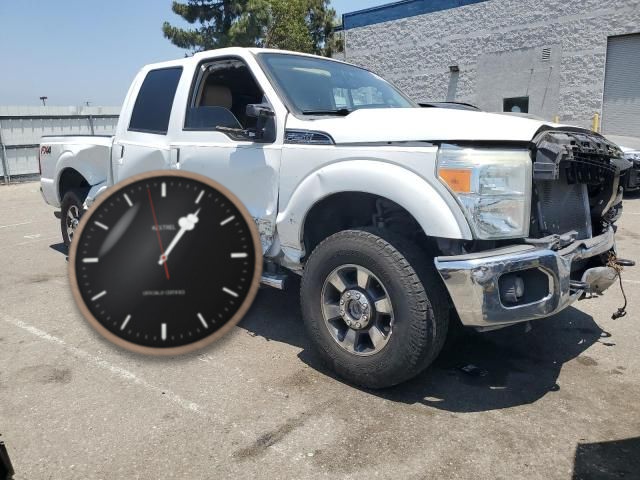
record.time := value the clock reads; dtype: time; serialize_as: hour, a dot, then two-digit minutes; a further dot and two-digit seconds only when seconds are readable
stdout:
1.05.58
